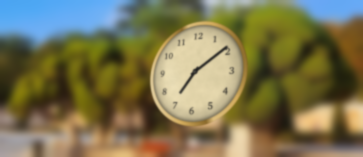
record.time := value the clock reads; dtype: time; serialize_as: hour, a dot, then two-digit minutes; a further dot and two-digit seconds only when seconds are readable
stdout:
7.09
